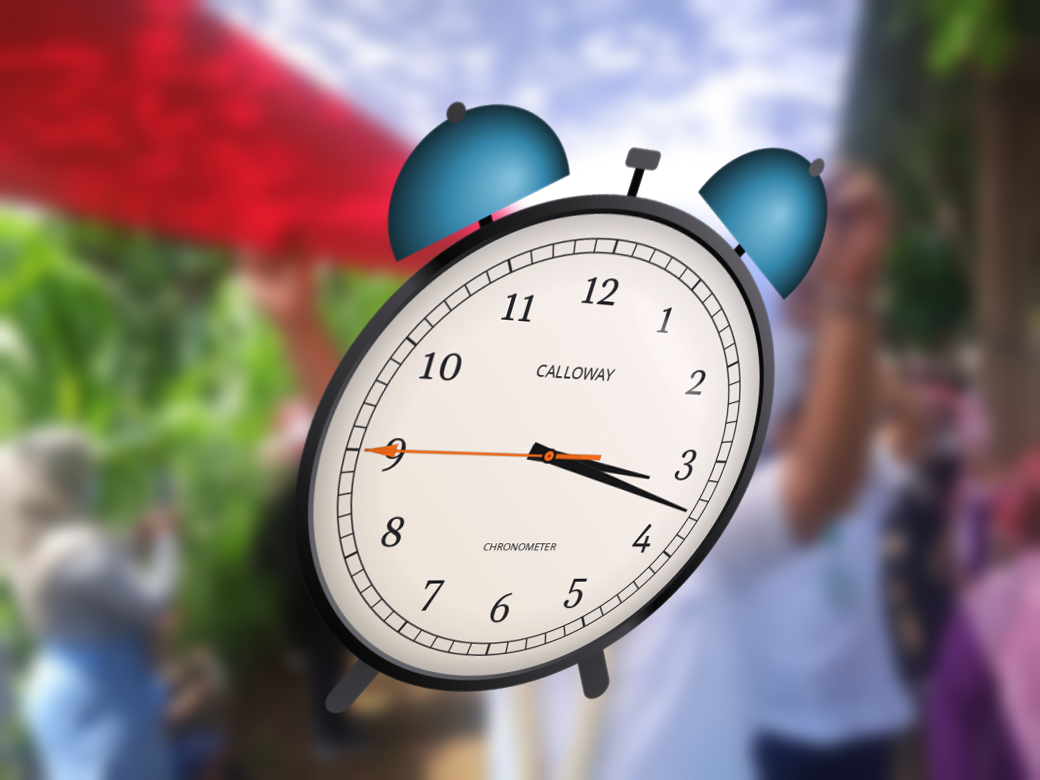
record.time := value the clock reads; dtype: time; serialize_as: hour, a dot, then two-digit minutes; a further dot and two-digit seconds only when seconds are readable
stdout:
3.17.45
